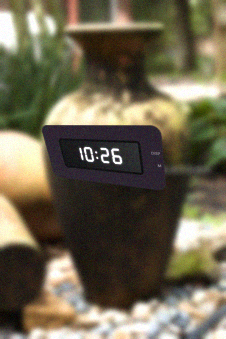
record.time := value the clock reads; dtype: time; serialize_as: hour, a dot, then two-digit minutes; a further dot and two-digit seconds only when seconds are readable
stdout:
10.26
